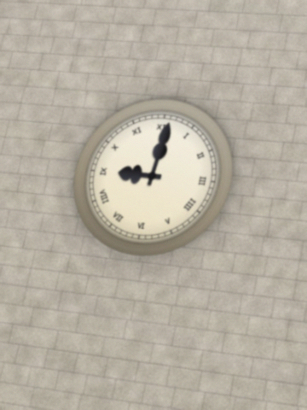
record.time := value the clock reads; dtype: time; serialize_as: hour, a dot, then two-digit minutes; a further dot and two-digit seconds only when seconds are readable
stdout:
9.01
